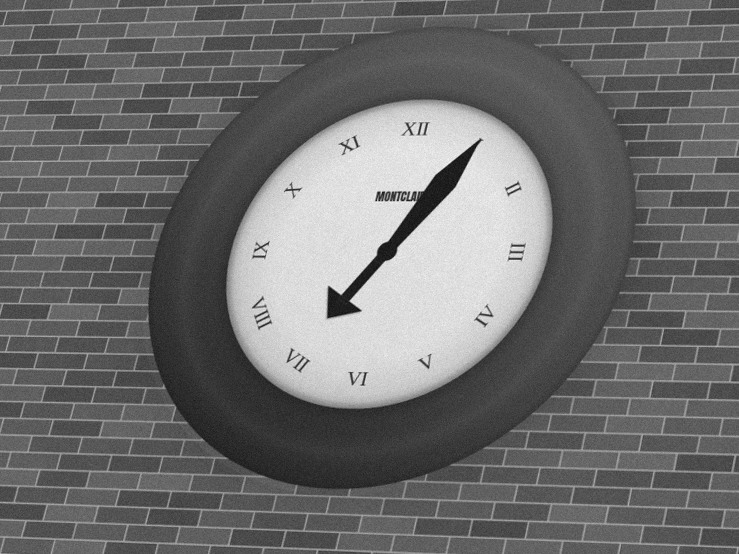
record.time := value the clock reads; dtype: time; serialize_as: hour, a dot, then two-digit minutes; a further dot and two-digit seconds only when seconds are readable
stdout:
7.05
